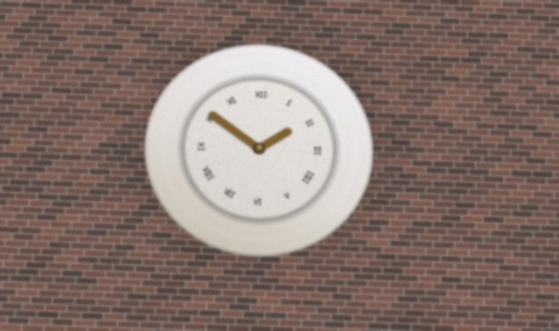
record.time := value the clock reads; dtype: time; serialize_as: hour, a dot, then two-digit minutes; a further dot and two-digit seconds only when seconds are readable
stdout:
1.51
